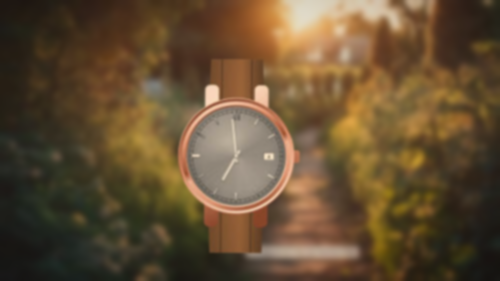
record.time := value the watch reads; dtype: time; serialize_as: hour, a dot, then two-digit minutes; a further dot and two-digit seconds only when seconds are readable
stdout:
6.59
